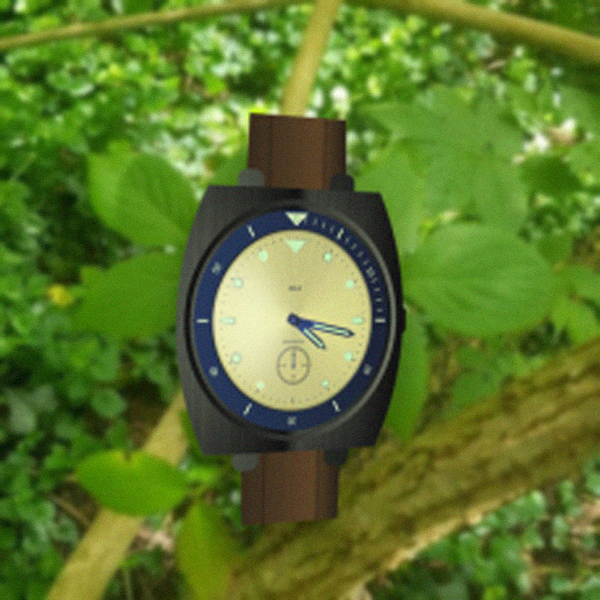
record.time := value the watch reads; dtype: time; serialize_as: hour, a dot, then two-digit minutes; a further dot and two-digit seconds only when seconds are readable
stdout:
4.17
